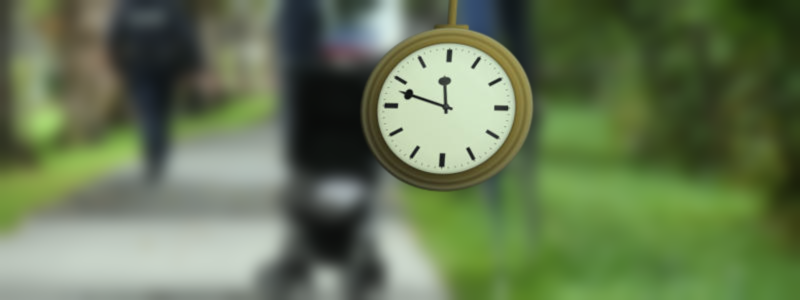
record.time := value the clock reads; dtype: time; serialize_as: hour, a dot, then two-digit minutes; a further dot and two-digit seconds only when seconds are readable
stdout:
11.48
